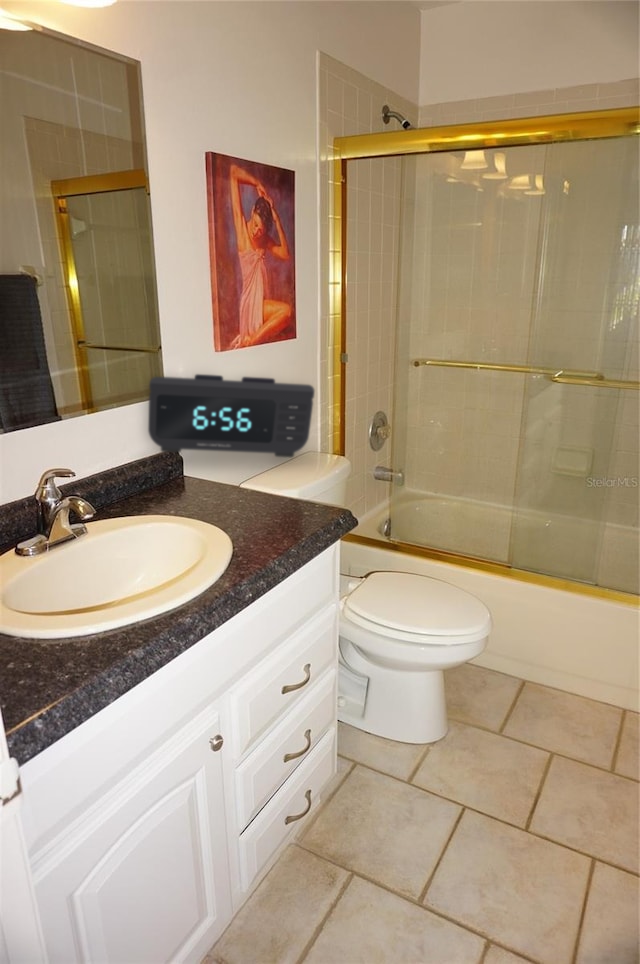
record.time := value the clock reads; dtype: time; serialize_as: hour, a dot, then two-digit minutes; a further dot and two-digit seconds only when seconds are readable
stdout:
6.56
